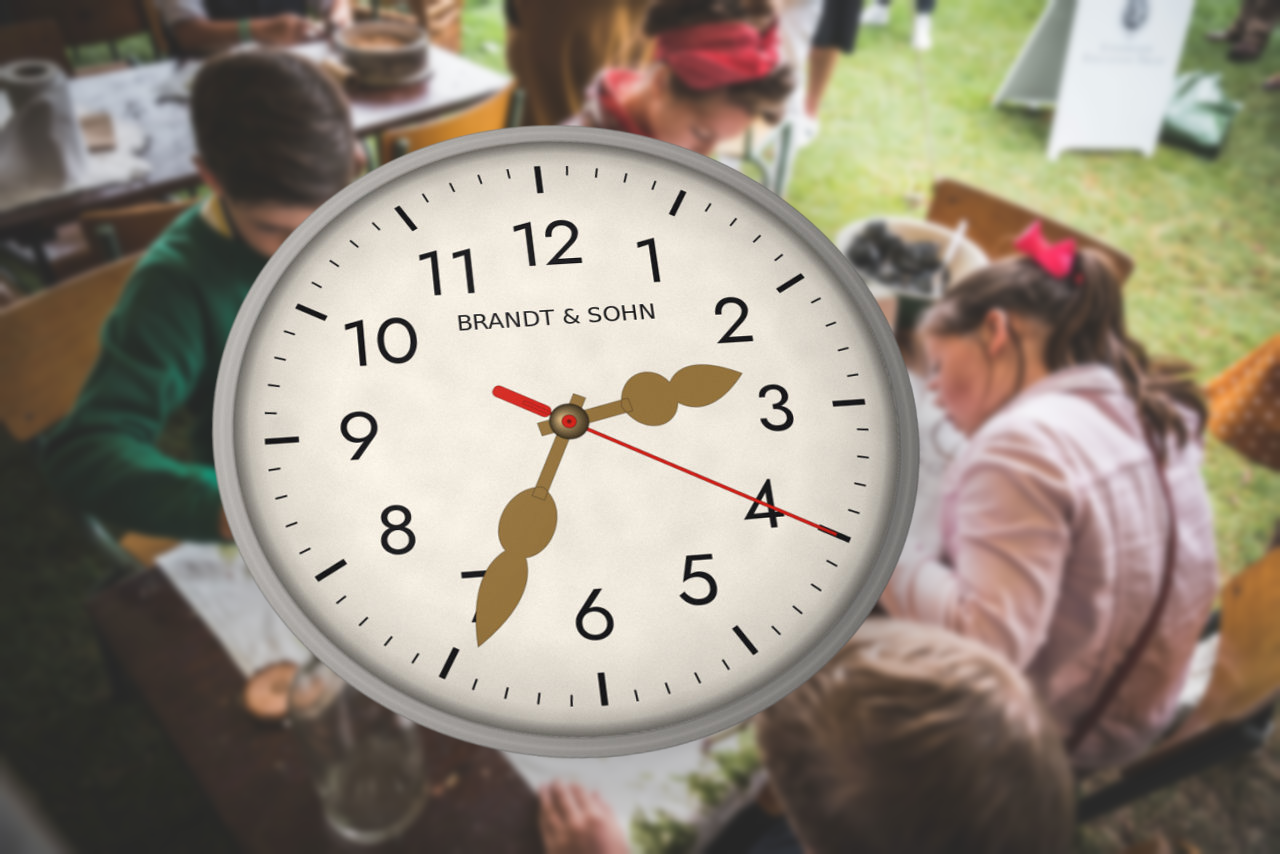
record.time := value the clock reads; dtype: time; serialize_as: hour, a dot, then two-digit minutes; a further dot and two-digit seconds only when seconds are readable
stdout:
2.34.20
